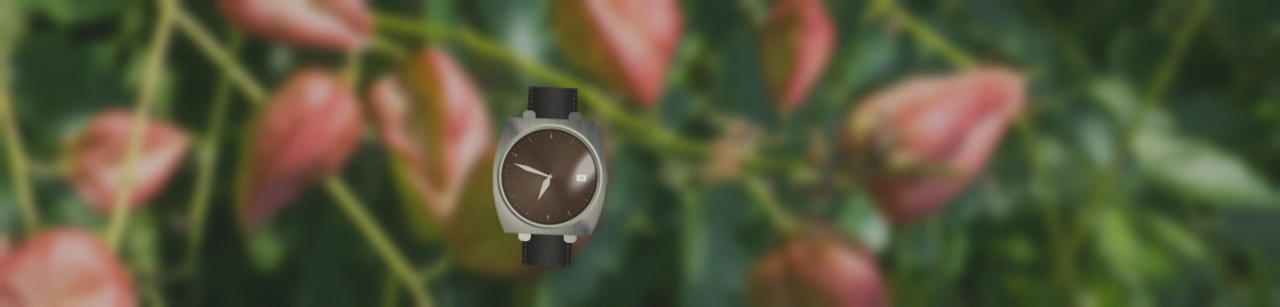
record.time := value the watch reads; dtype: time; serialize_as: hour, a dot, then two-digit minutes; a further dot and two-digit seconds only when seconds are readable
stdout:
6.48
